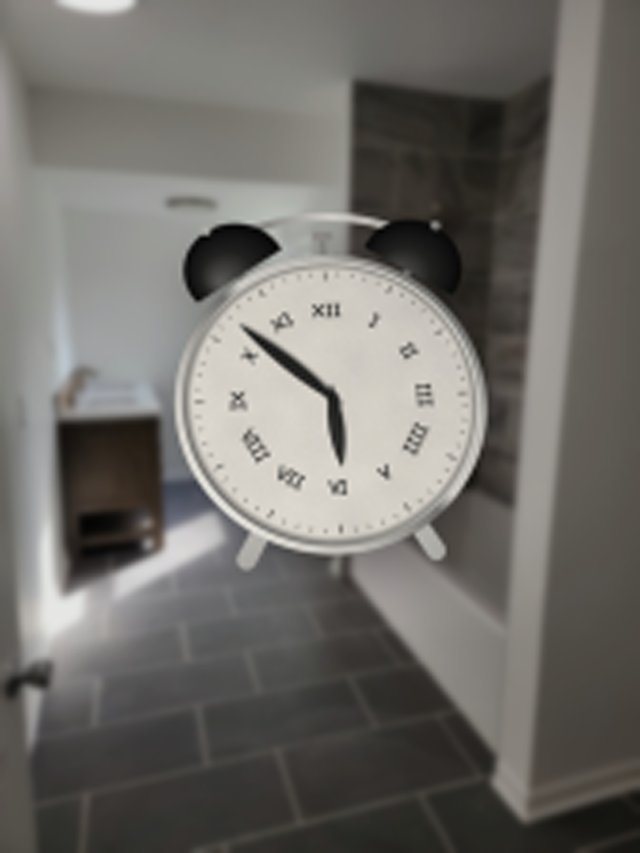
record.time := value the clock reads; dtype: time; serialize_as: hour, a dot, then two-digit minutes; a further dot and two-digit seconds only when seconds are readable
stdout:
5.52
